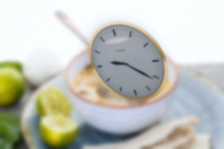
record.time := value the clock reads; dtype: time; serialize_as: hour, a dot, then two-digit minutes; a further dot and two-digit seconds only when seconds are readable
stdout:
9.21
